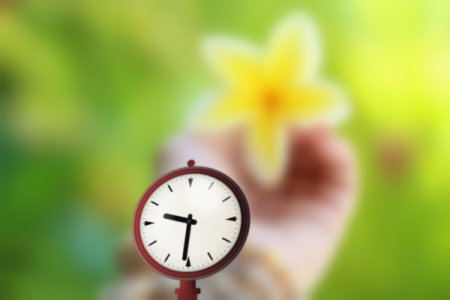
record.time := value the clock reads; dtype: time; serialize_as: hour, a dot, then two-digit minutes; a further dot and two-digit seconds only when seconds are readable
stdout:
9.31
